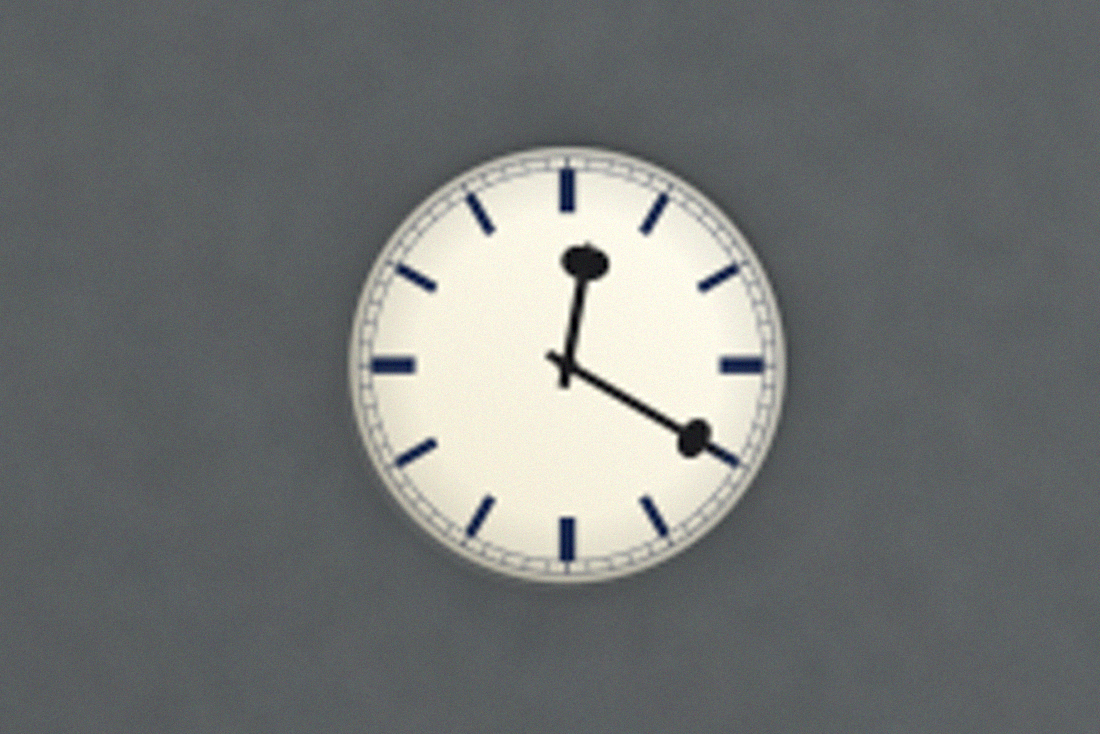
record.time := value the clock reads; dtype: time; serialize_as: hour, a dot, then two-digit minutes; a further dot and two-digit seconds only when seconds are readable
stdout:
12.20
